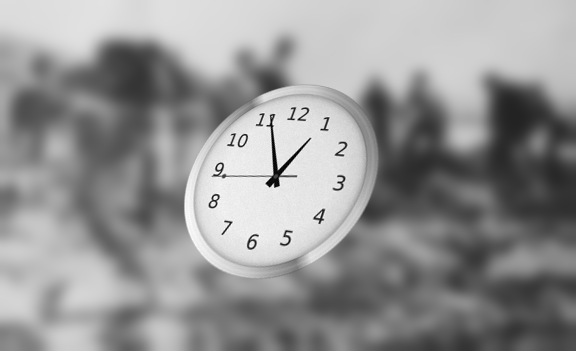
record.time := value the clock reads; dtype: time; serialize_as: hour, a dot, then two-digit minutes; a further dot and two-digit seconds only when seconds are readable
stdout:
12.55.44
